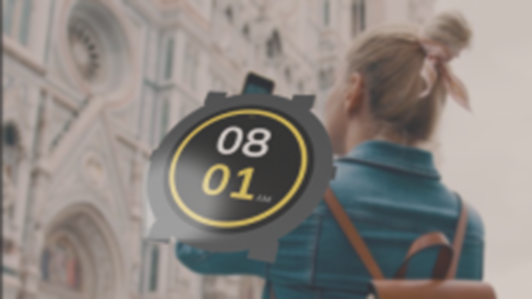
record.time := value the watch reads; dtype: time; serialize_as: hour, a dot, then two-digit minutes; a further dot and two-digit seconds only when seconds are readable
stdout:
8.01
